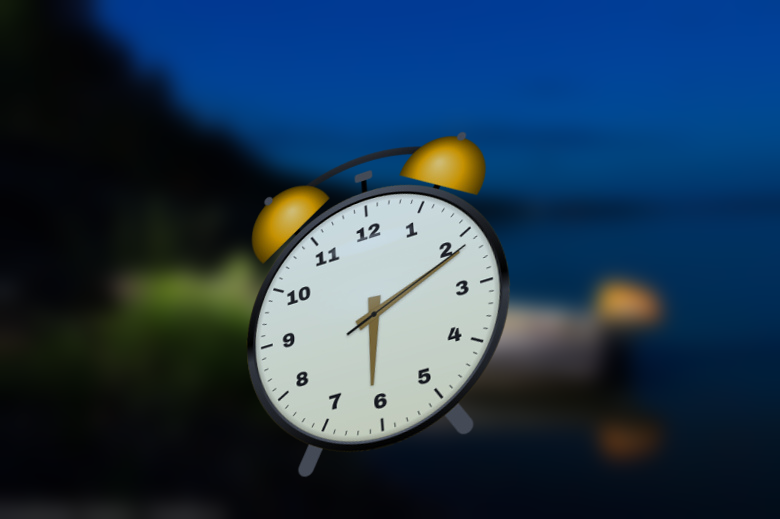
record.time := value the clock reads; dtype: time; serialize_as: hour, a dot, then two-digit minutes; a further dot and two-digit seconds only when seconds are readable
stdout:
6.11.11
